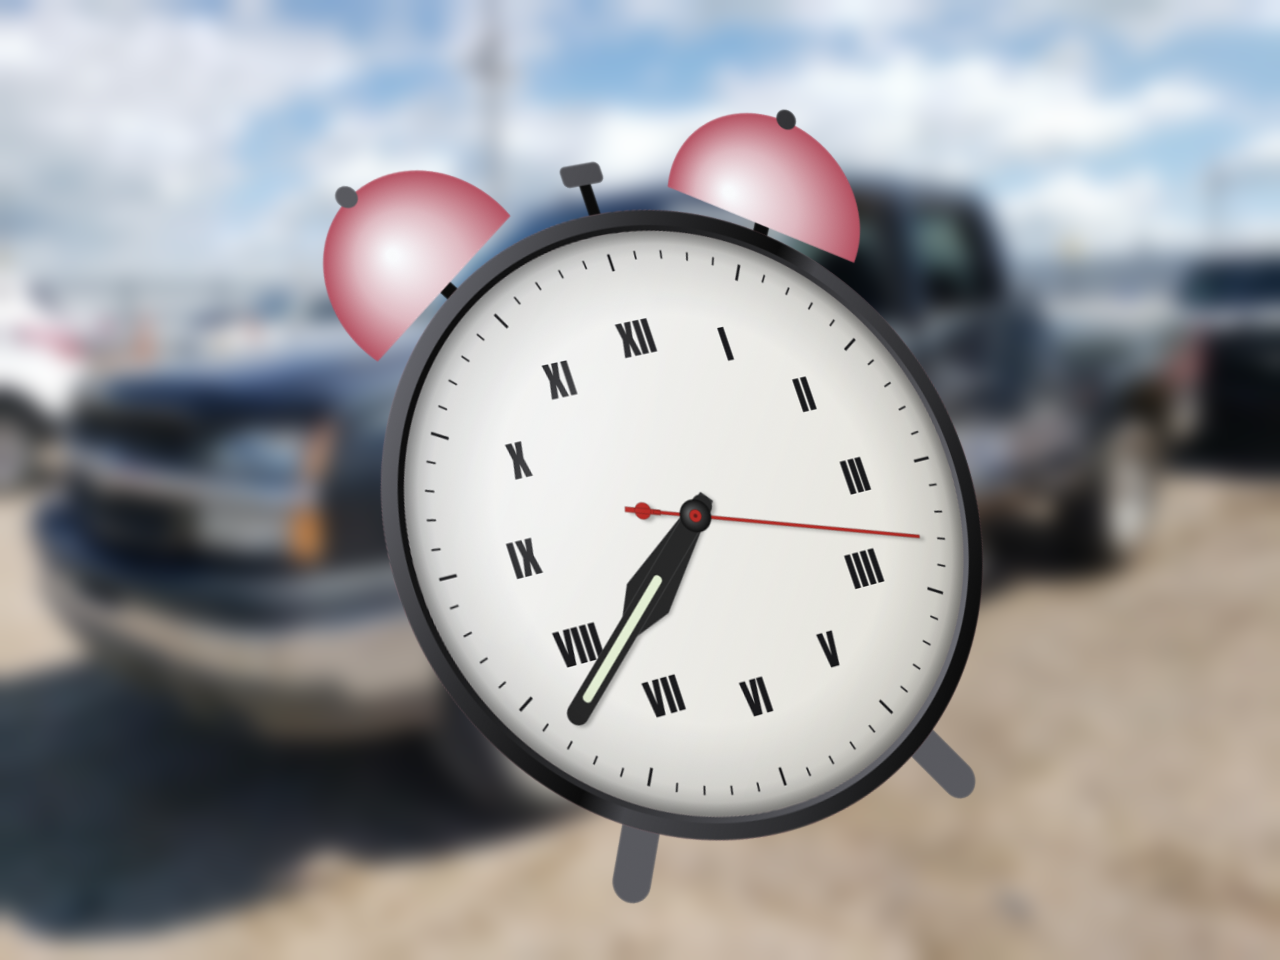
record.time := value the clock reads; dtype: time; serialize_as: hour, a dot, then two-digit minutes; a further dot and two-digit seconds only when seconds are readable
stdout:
7.38.18
